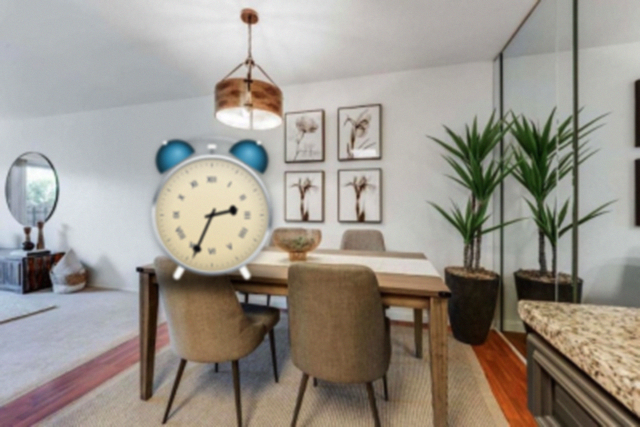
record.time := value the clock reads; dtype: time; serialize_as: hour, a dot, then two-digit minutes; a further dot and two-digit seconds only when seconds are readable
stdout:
2.34
